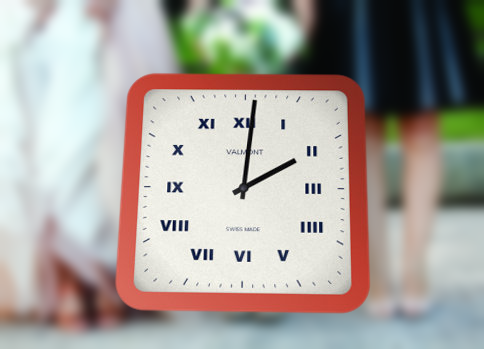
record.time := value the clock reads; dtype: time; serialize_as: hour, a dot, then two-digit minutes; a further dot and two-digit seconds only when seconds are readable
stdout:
2.01
